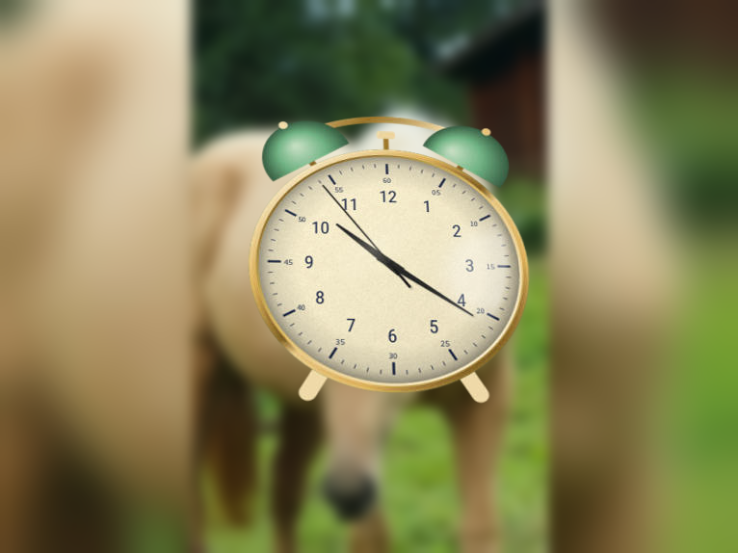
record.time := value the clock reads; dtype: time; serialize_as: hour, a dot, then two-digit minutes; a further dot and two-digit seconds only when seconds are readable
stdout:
10.20.54
